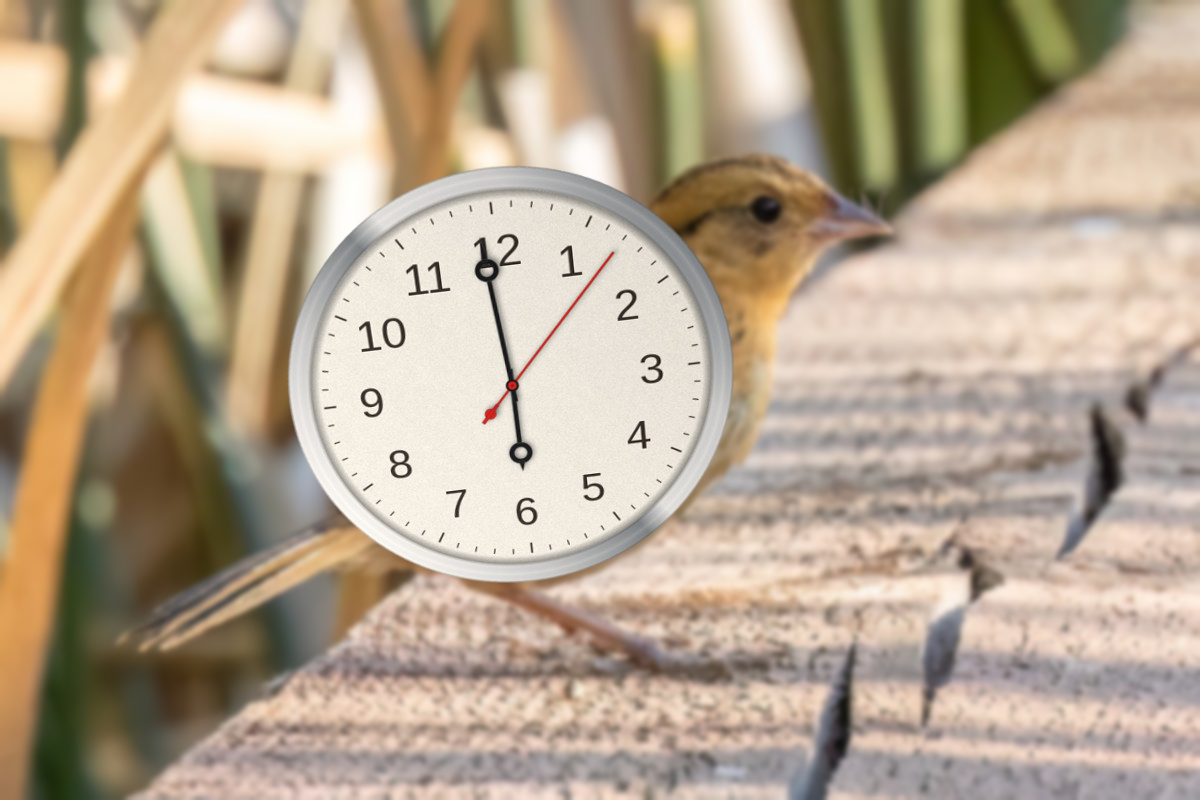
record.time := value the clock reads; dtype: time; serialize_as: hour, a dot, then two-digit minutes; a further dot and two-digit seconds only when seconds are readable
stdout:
5.59.07
